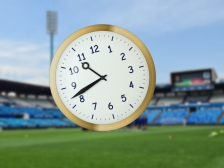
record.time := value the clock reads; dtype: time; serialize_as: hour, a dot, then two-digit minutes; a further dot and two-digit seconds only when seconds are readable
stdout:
10.42
